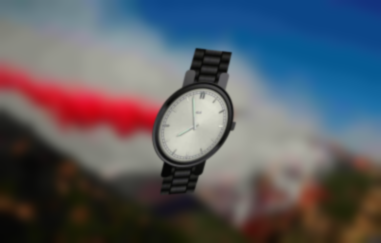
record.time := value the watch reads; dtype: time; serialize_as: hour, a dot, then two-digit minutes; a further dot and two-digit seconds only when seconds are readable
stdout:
7.57
